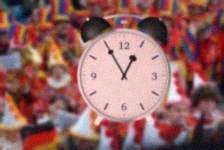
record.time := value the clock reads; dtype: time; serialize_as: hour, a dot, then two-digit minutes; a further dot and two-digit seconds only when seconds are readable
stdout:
12.55
